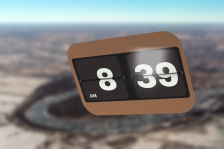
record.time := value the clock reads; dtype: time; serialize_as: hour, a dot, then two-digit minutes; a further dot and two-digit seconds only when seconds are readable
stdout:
8.39
